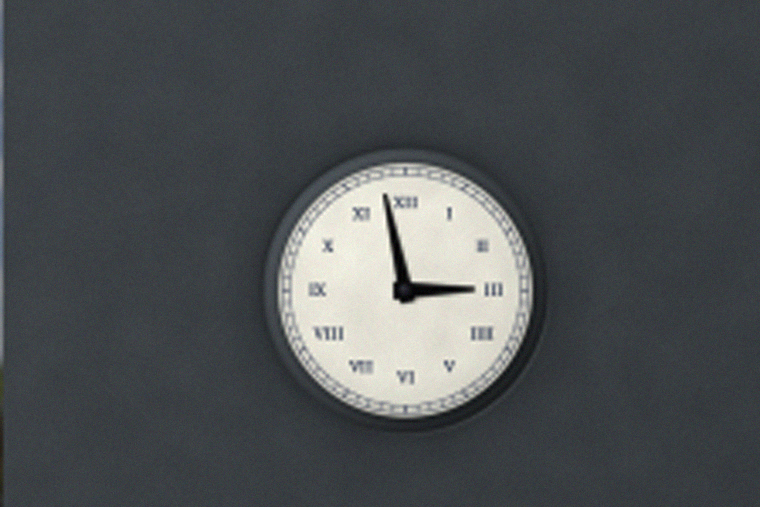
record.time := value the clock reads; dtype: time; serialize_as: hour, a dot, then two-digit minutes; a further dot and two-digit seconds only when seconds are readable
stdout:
2.58
